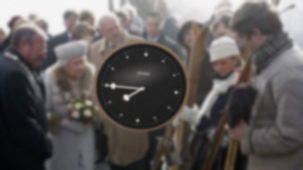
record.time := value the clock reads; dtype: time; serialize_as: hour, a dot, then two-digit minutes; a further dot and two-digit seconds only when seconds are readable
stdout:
7.45
